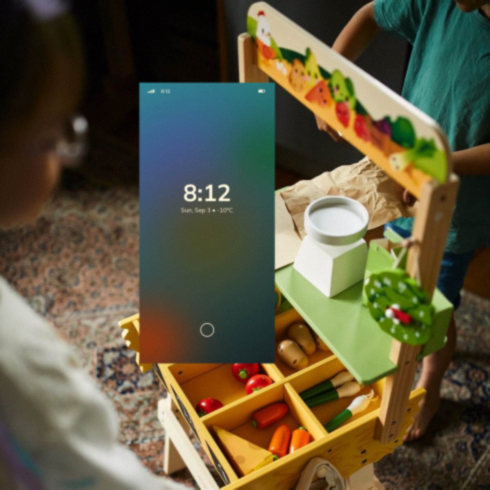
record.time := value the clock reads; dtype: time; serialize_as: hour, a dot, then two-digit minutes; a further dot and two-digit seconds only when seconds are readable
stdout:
8.12
